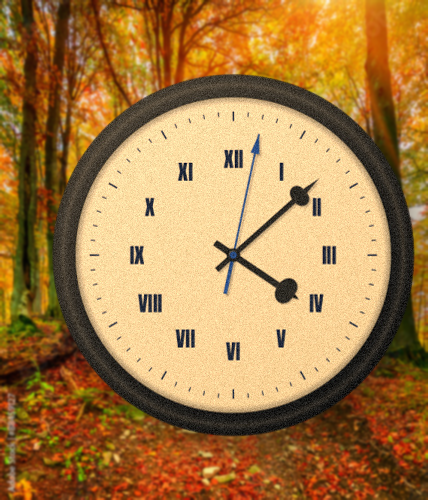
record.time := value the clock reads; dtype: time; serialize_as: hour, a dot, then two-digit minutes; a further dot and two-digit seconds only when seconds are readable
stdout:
4.08.02
